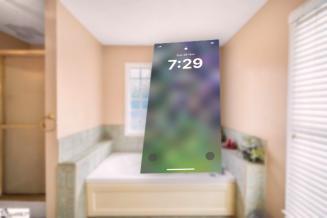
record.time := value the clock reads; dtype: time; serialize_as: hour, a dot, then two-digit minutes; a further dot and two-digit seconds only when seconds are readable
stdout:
7.29
